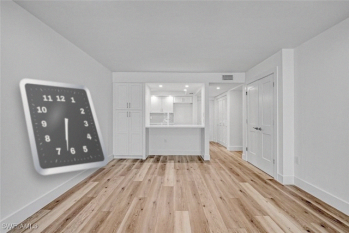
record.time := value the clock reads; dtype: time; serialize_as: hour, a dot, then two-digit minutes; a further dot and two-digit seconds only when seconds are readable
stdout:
6.32
